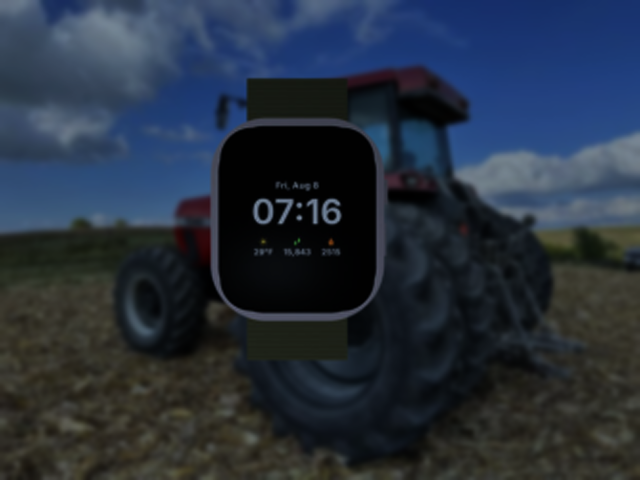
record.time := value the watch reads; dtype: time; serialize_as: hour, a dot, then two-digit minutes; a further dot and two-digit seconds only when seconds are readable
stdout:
7.16
